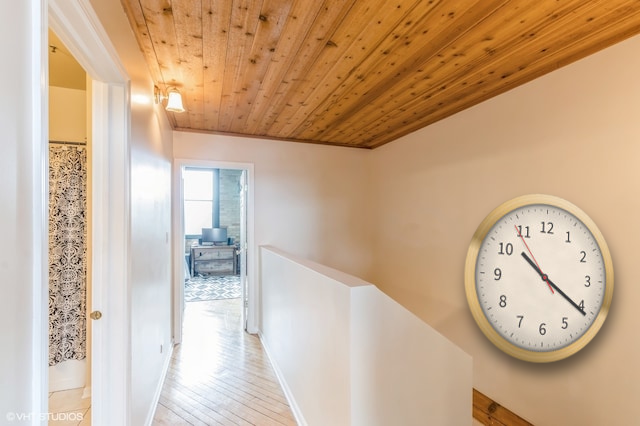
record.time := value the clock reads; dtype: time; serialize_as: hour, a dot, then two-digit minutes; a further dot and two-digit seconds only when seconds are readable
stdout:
10.20.54
